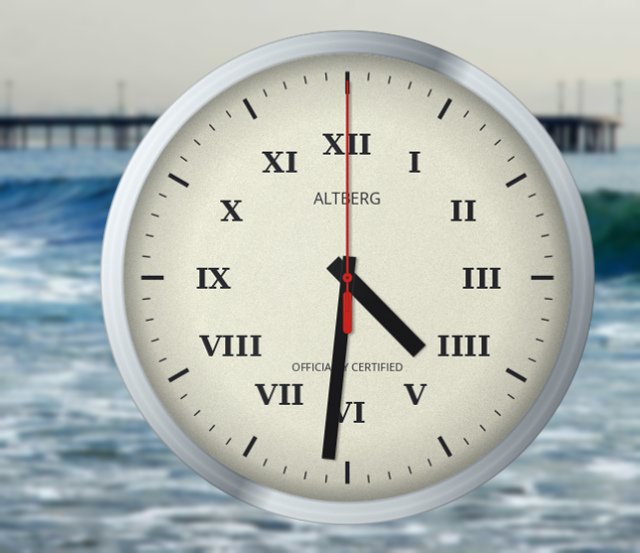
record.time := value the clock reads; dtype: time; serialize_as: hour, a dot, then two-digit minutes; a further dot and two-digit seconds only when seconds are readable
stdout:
4.31.00
